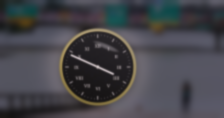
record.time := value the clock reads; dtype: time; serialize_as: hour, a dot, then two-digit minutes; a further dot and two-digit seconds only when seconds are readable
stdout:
3.49
